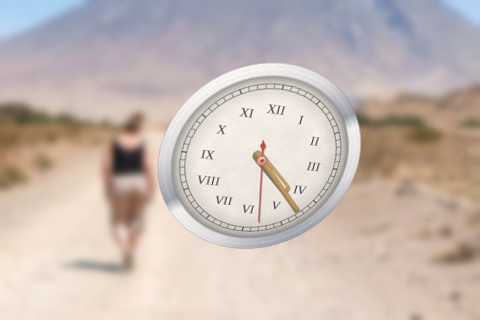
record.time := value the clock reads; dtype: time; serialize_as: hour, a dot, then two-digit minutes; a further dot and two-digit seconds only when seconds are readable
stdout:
4.22.28
